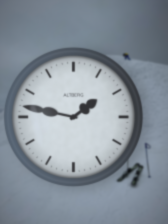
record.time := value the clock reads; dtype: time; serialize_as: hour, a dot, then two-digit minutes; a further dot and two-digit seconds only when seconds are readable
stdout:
1.47
